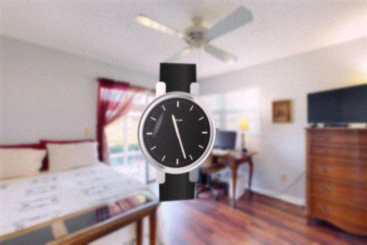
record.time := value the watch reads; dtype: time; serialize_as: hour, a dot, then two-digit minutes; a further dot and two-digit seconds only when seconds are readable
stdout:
11.27
